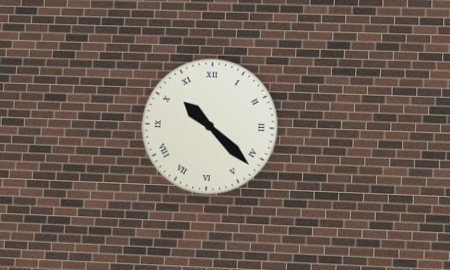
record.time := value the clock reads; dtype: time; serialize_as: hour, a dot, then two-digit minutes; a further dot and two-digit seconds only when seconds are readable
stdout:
10.22
